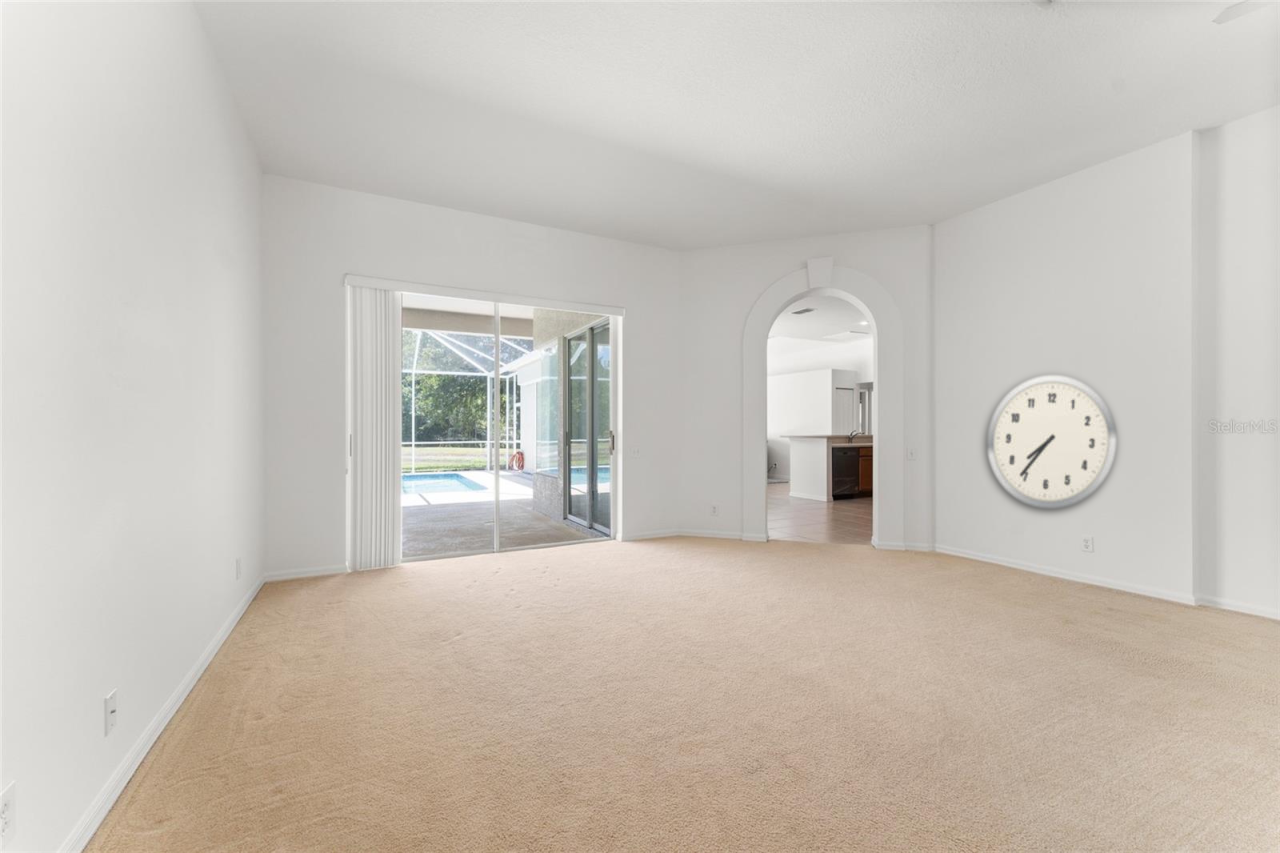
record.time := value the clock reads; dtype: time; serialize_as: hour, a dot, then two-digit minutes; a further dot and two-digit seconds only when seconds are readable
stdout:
7.36
